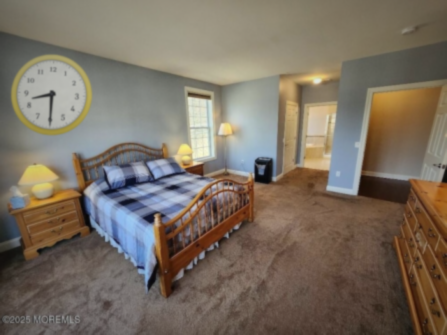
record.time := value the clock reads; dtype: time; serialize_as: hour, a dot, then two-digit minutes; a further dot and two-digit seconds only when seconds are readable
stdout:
8.30
